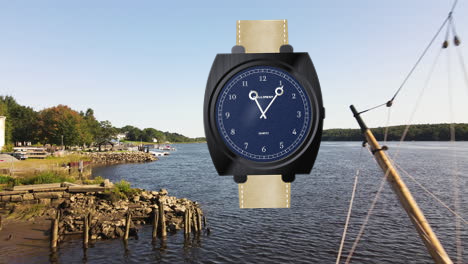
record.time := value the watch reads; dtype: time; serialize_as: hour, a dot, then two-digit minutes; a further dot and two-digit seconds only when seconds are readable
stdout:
11.06
